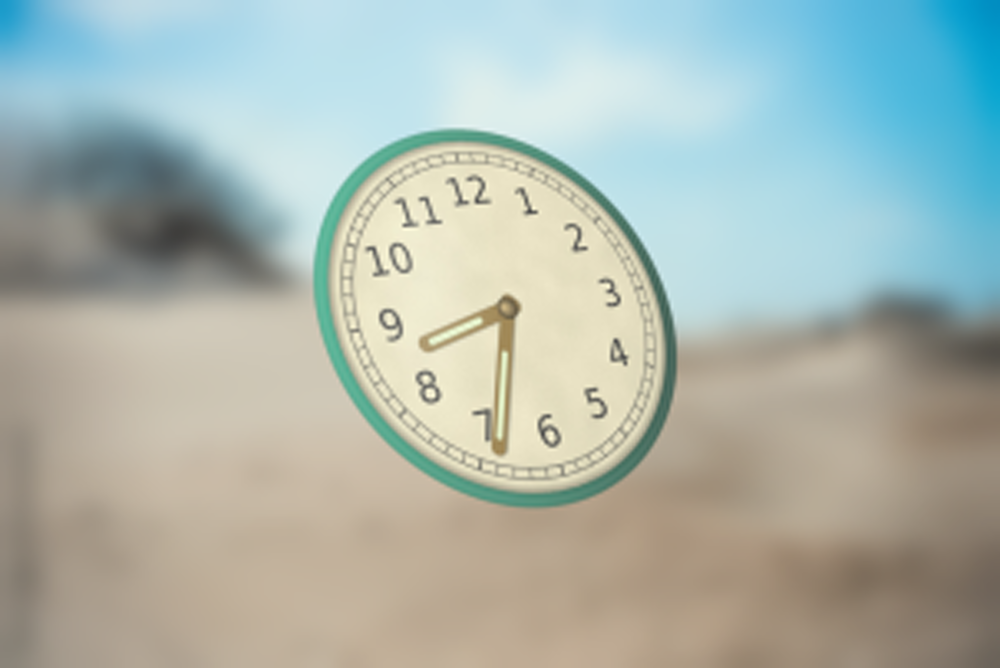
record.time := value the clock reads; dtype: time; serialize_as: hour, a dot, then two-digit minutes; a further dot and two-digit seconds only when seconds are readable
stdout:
8.34
